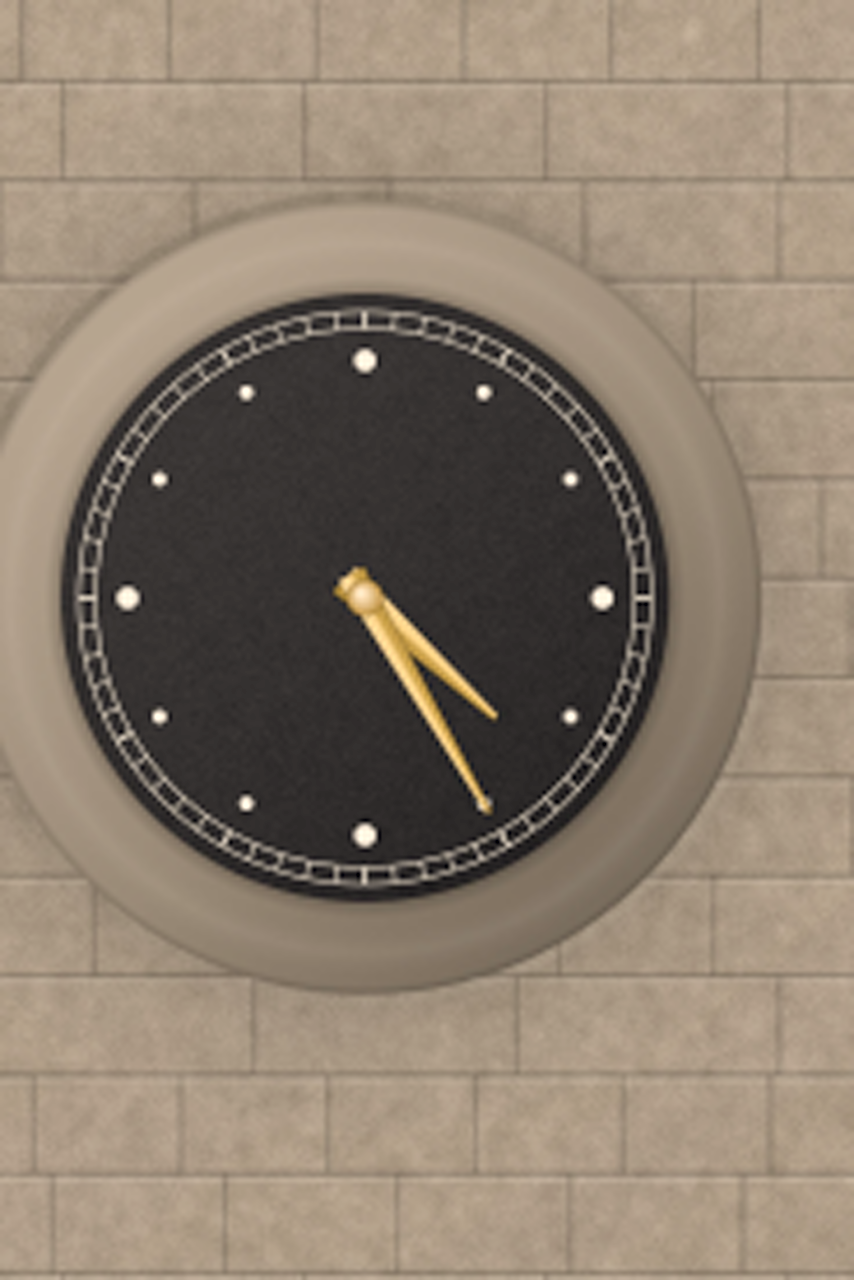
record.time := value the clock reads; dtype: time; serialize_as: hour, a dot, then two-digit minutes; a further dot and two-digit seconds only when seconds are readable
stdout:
4.25
